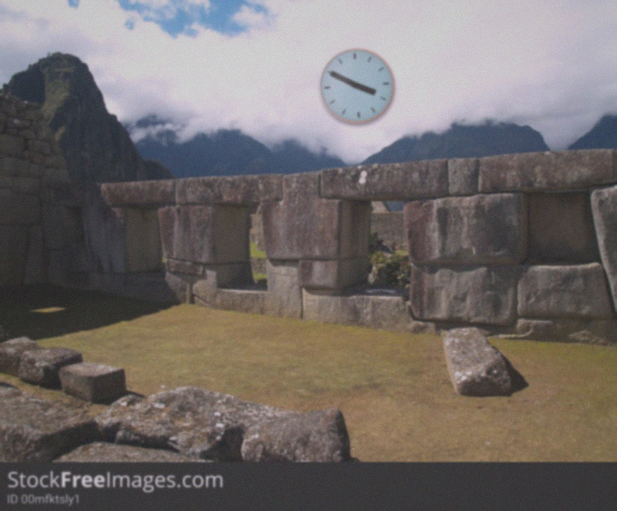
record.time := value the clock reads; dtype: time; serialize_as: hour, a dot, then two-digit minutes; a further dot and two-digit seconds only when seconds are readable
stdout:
3.50
